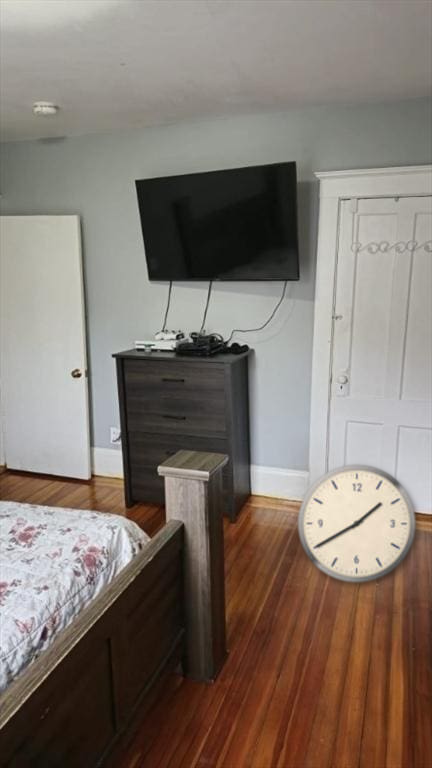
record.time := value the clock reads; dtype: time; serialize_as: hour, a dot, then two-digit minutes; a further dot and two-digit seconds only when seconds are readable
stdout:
1.40
